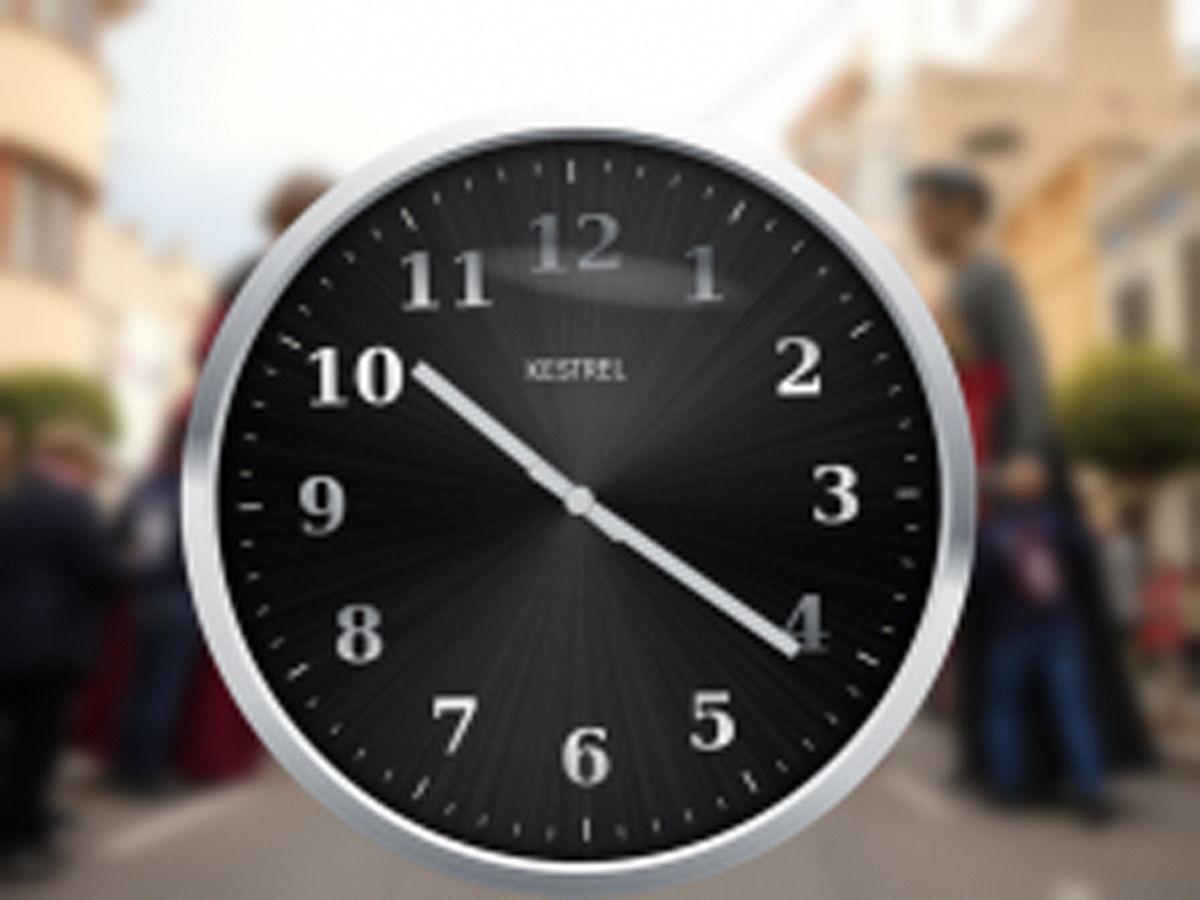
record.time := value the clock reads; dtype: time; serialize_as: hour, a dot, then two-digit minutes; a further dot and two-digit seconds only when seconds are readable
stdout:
10.21
